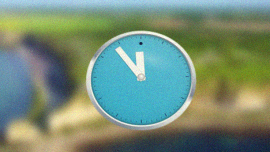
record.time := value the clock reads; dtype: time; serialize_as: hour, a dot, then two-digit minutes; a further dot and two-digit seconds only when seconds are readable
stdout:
11.54
